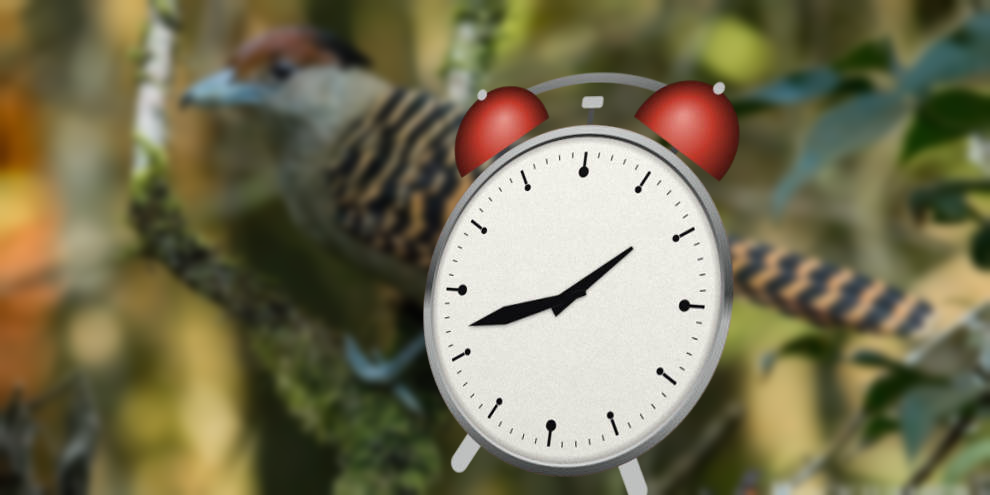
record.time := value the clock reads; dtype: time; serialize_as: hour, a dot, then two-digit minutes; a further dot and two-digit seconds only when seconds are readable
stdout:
1.42
